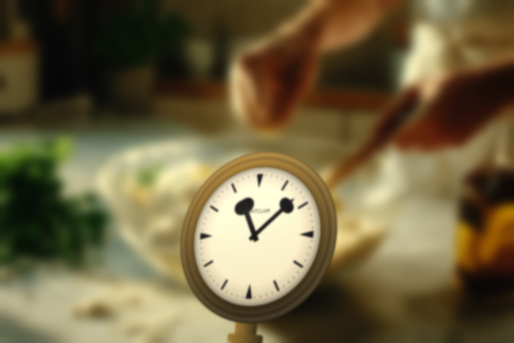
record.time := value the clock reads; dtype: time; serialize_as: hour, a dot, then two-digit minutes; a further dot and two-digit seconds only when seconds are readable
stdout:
11.08
